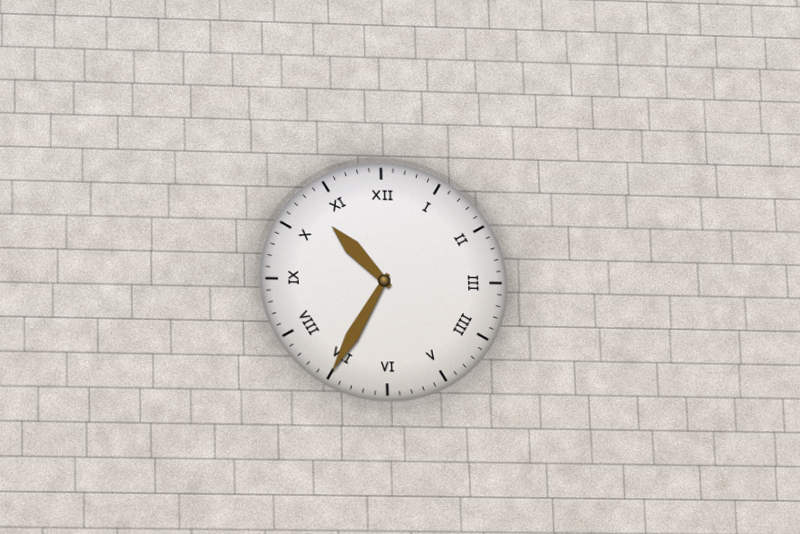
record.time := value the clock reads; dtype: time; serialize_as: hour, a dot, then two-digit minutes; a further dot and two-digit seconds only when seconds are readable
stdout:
10.35
